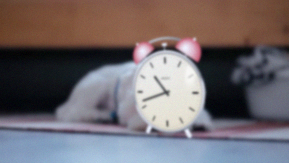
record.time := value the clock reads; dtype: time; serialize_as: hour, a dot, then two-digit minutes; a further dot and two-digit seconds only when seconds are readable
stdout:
10.42
